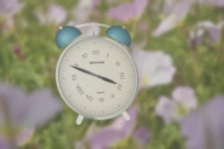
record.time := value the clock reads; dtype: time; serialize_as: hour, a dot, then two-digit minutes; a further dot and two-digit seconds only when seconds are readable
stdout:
3.49
